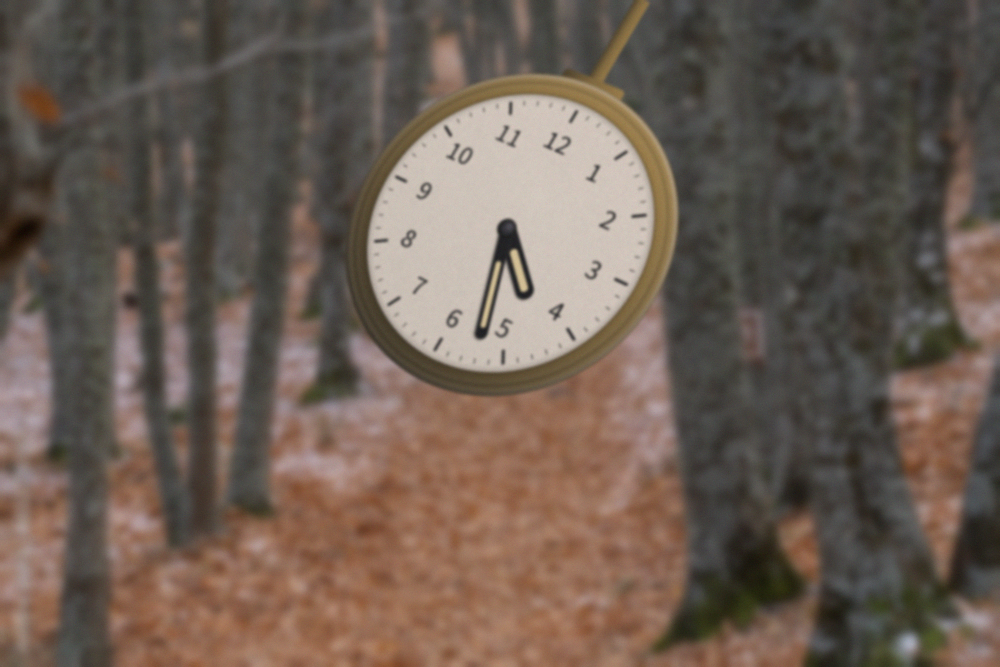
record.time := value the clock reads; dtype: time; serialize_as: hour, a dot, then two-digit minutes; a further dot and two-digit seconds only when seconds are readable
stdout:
4.27
